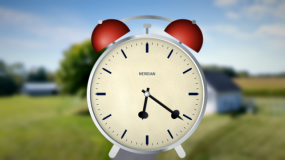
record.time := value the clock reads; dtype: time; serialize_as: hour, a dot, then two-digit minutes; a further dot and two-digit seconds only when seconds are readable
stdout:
6.21
